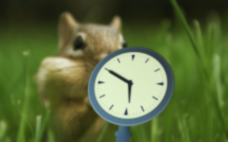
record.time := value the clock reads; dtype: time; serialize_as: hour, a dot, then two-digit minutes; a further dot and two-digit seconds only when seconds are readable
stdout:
5.50
